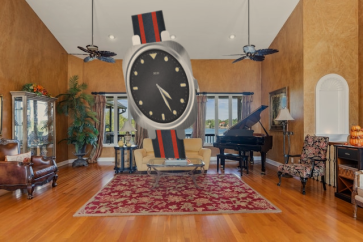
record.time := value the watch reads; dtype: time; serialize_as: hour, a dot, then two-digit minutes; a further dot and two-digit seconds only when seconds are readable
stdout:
4.26
